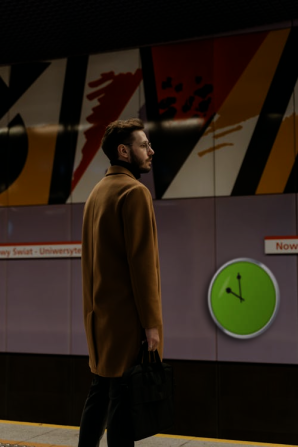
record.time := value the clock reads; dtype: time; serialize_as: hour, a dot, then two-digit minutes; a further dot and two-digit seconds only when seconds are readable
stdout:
9.59
